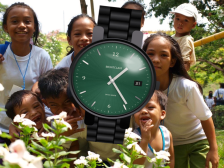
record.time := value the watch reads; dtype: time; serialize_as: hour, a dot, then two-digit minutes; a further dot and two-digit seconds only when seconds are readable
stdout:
1.24
